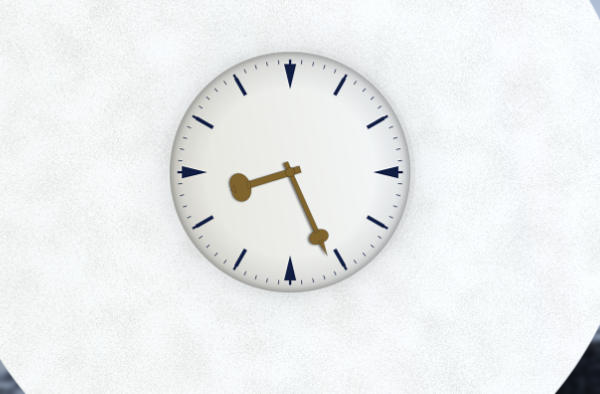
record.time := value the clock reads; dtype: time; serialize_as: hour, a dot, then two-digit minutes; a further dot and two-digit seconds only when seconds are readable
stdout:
8.26
